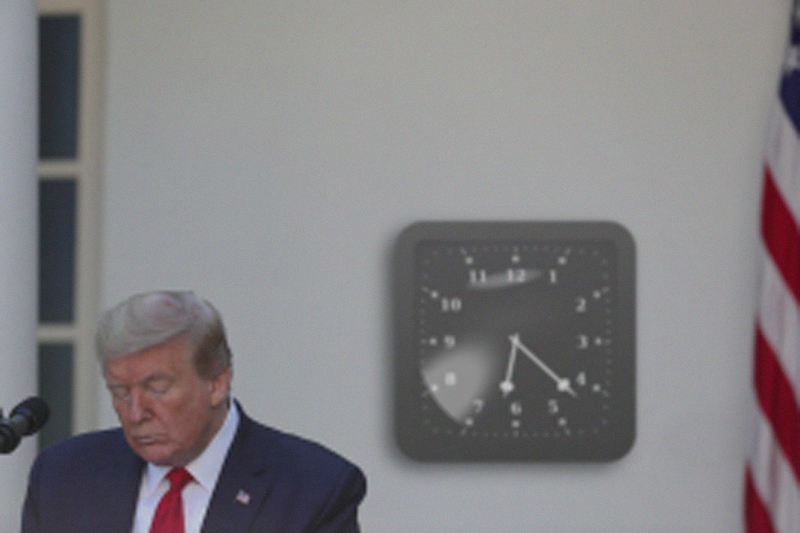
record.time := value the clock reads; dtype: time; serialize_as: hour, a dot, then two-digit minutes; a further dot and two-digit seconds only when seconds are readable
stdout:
6.22
